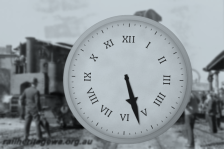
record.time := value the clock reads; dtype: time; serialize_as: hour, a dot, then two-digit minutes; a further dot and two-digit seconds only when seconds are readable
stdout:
5.27
